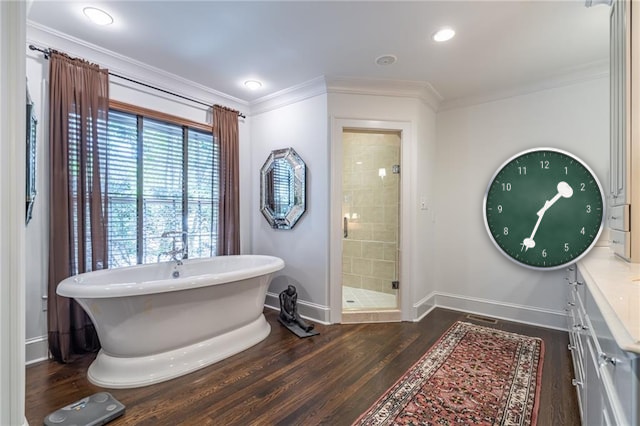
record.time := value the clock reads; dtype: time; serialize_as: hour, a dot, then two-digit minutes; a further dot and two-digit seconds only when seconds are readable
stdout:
1.34
